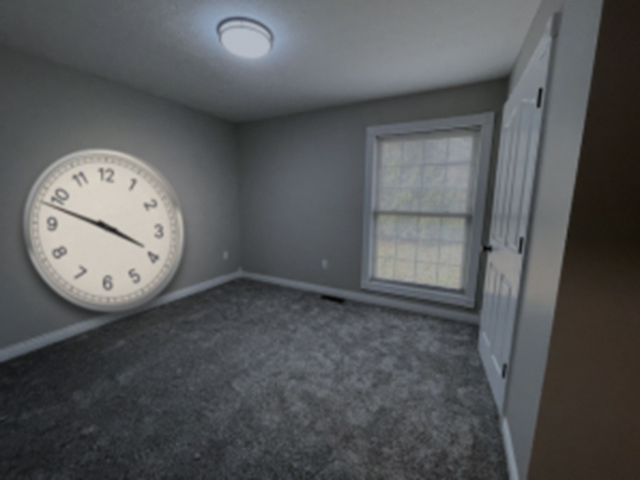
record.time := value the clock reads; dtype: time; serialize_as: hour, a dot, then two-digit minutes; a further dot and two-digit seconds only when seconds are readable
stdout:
3.48
